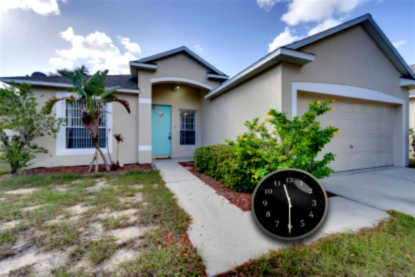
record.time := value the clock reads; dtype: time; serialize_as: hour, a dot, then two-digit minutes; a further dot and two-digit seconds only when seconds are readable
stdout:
11.30
